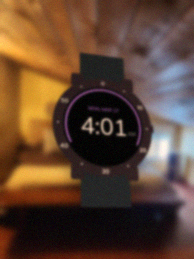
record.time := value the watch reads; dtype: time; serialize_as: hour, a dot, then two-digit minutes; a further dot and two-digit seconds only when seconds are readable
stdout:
4.01
